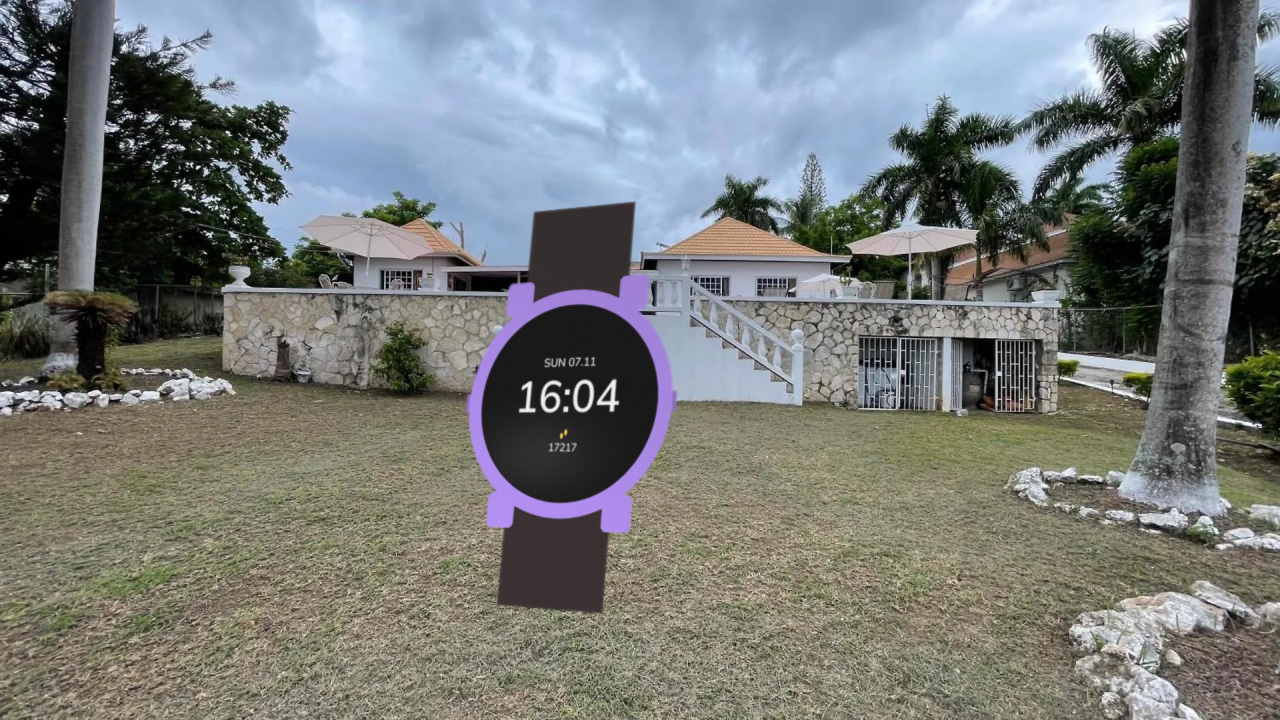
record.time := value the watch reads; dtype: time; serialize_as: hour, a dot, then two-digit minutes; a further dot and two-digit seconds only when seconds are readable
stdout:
16.04
